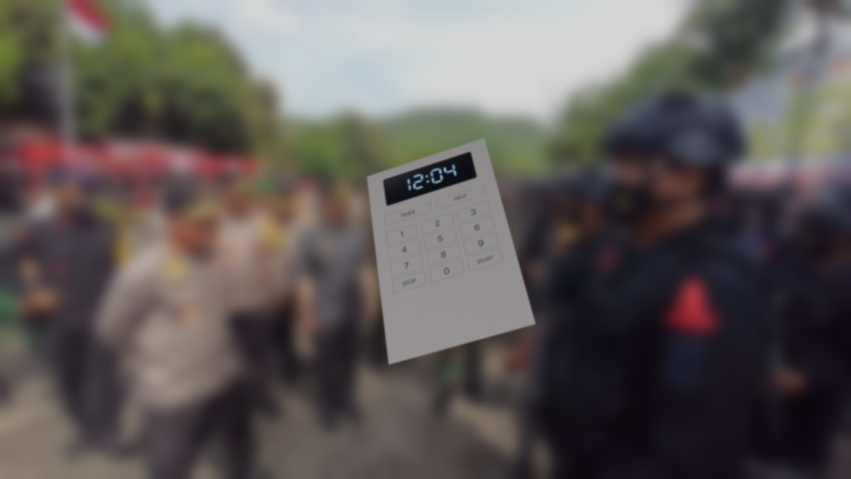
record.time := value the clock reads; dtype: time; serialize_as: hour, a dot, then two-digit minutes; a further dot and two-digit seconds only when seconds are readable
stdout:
12.04
